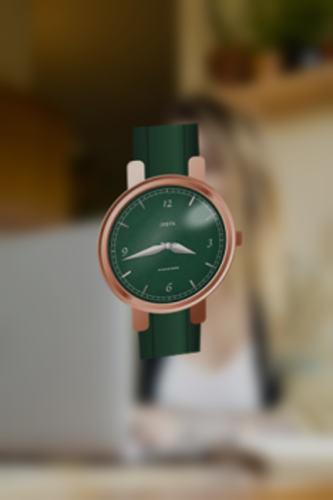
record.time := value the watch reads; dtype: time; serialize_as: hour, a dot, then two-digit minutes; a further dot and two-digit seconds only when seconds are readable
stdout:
3.43
